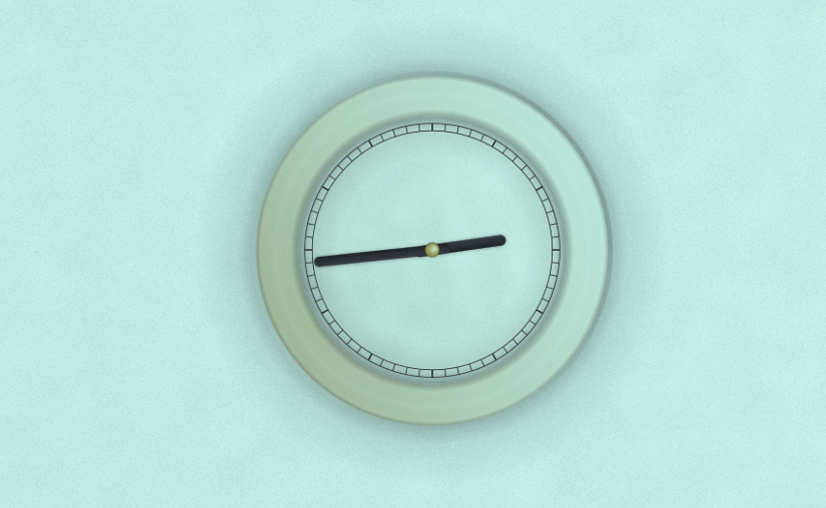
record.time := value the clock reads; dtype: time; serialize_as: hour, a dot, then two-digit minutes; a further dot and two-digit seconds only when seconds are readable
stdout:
2.44
